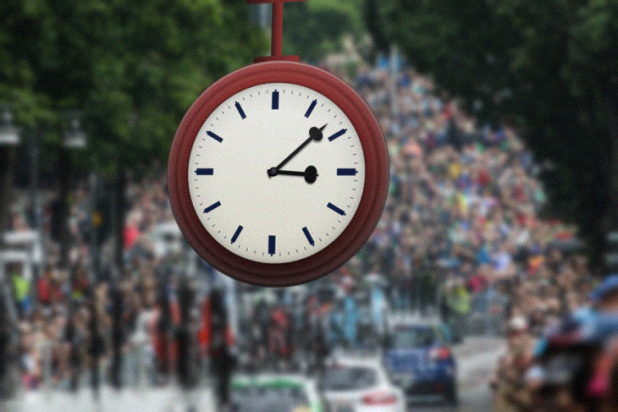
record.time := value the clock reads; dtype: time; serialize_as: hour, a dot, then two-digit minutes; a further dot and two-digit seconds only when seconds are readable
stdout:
3.08
